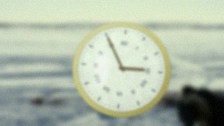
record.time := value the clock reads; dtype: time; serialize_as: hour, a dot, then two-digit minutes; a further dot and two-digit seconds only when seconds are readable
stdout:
2.55
